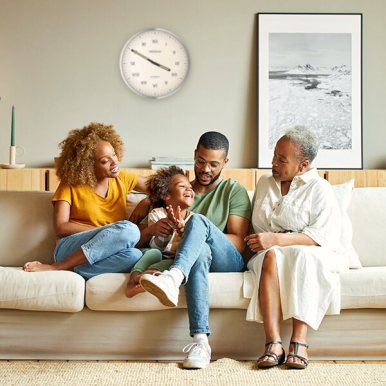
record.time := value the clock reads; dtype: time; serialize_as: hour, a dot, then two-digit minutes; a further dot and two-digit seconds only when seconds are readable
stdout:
3.50
